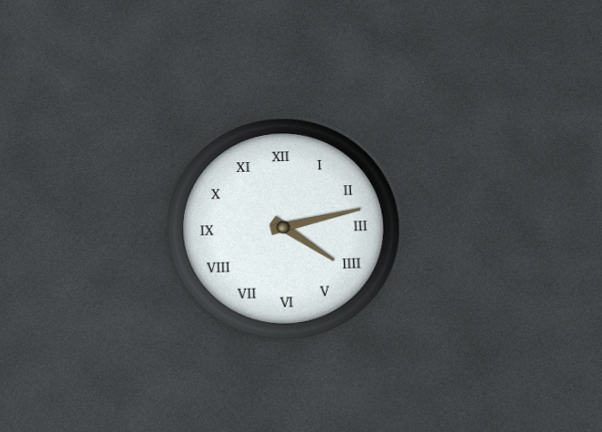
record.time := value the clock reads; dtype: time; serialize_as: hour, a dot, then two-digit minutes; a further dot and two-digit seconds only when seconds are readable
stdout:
4.13
